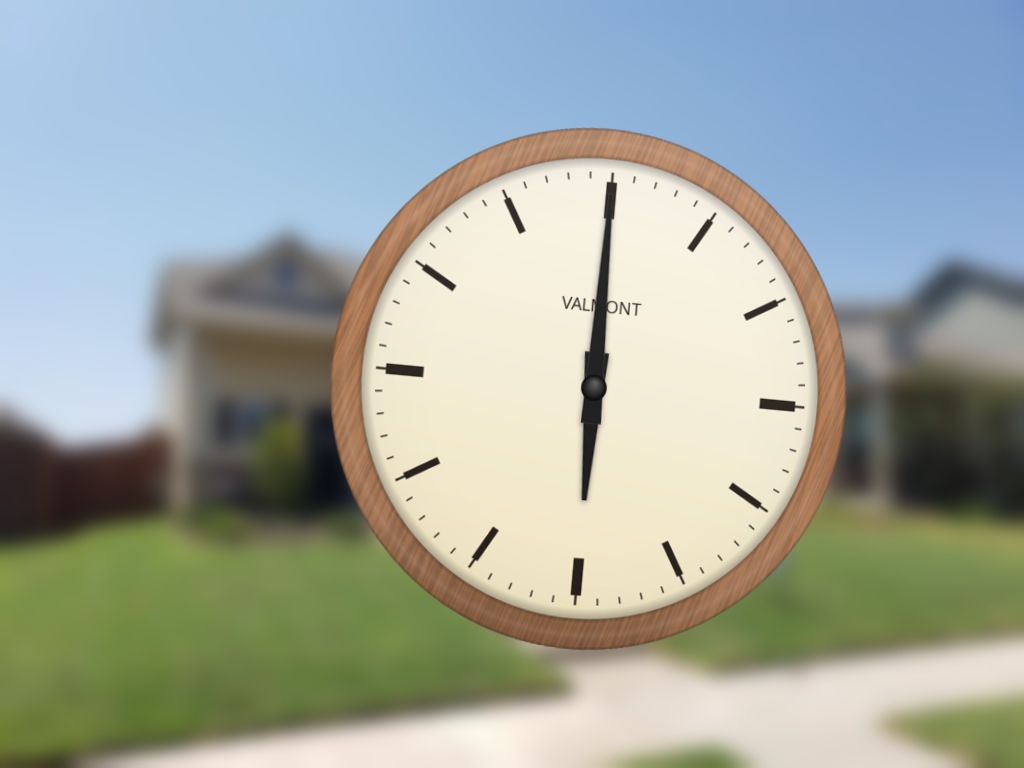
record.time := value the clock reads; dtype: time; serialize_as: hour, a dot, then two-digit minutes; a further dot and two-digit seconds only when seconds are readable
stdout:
6.00
